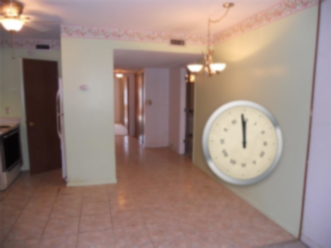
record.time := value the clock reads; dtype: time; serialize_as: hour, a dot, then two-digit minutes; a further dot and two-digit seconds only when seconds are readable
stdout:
11.59
